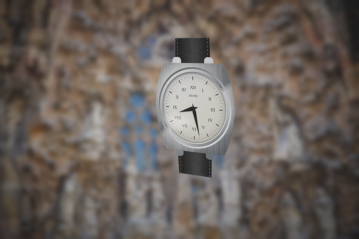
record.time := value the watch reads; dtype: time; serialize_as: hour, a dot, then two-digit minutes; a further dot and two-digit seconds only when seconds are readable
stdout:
8.28
